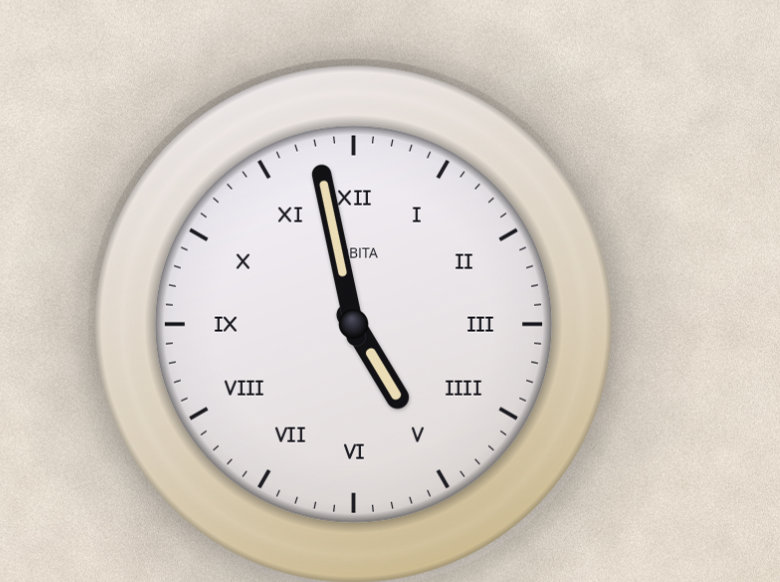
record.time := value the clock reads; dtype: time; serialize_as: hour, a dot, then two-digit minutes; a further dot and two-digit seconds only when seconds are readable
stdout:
4.58
